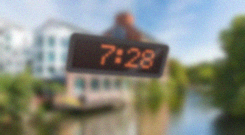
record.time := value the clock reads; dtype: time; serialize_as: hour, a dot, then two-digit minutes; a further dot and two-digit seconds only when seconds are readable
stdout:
7.28
